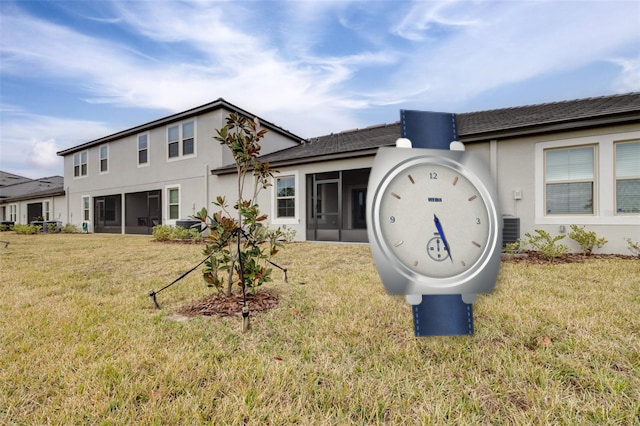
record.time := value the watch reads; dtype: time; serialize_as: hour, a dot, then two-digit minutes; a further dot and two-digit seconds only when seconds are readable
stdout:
5.27
